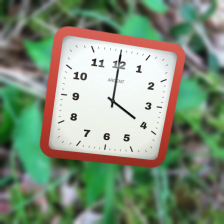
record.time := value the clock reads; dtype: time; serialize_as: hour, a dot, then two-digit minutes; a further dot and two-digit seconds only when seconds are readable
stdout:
4.00
